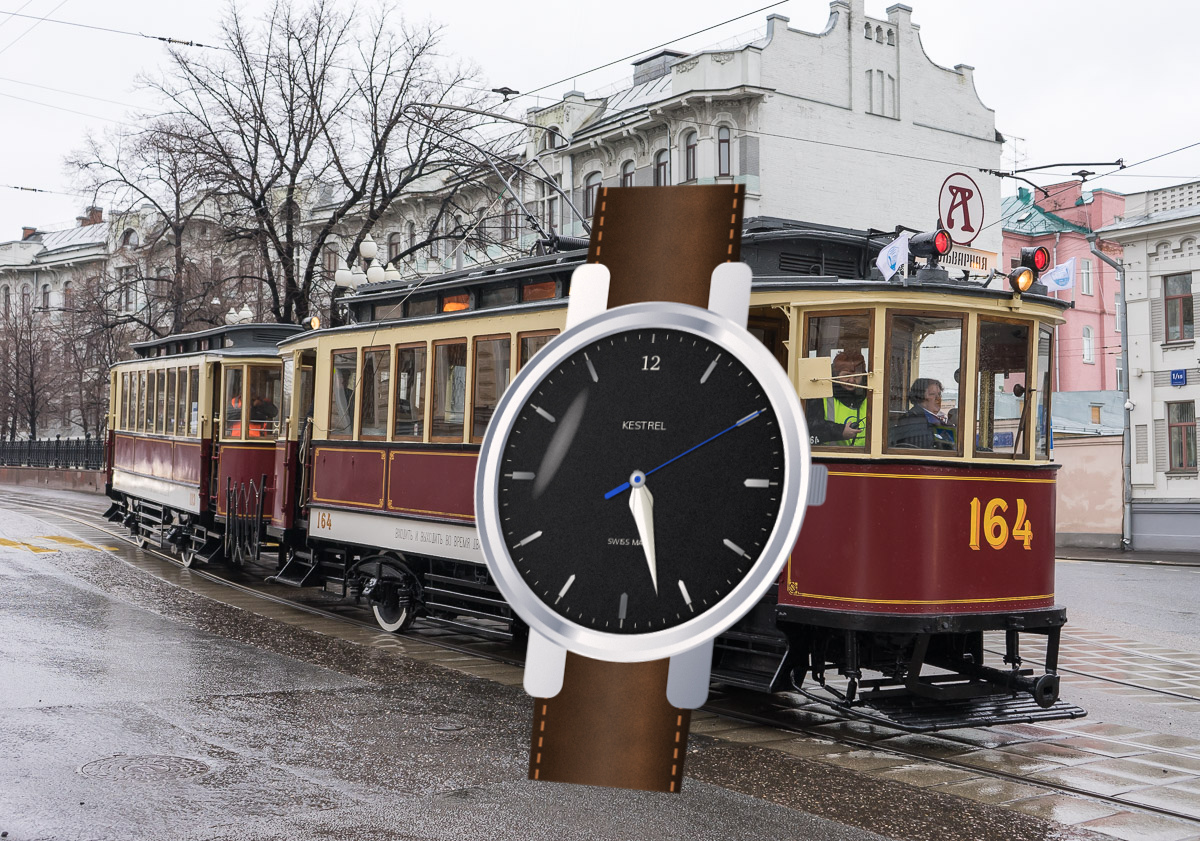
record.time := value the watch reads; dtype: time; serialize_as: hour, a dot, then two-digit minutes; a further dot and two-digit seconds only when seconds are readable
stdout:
5.27.10
